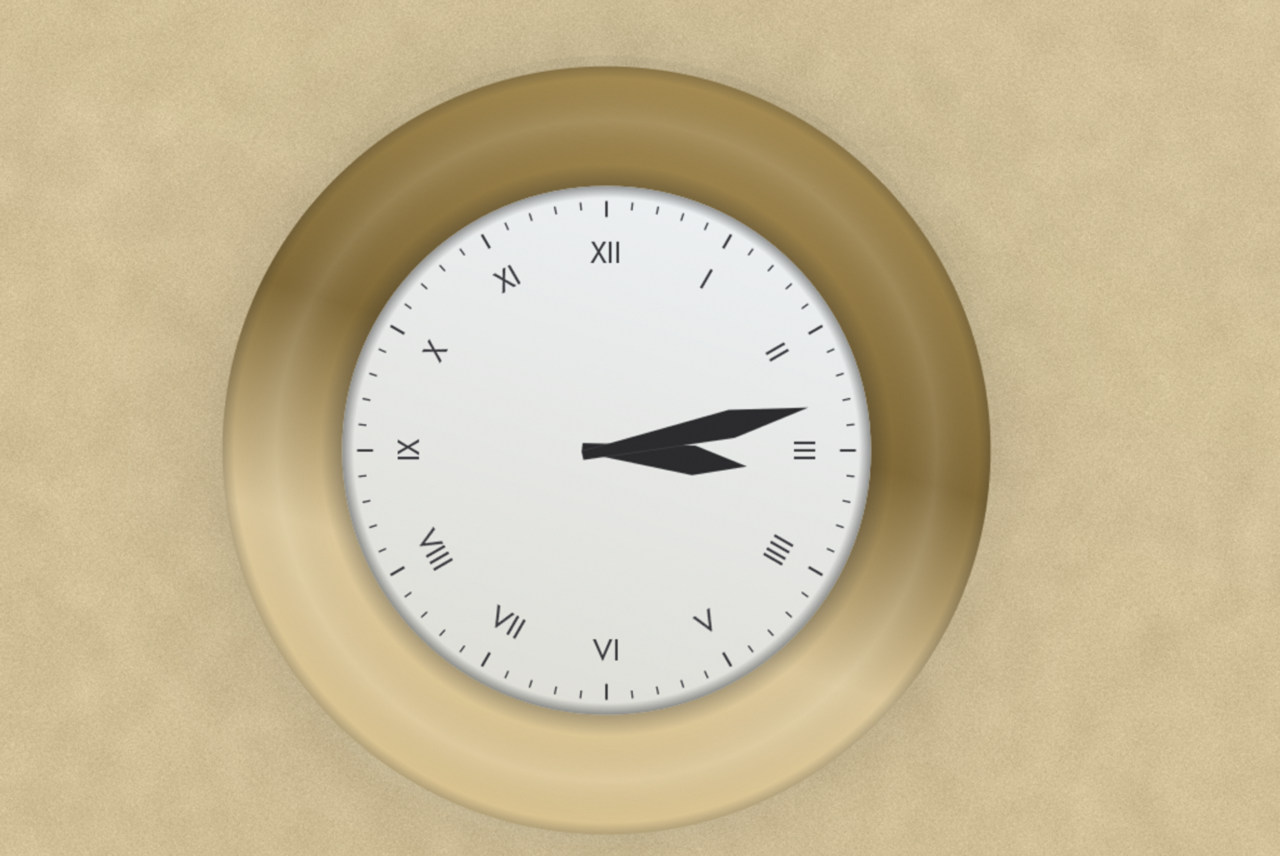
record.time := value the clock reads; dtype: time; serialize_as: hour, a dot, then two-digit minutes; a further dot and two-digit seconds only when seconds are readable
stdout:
3.13
